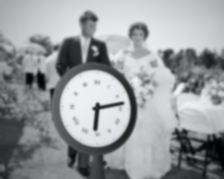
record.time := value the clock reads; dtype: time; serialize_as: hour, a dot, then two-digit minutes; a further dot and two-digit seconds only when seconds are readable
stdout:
6.13
